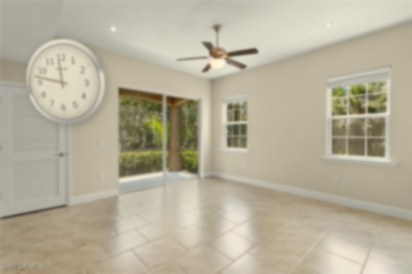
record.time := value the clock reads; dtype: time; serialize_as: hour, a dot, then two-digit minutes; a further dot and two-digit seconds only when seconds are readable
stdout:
11.47
